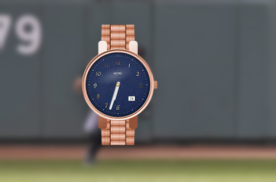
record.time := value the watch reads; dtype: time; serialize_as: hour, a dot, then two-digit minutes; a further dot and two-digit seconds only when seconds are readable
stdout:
6.33
